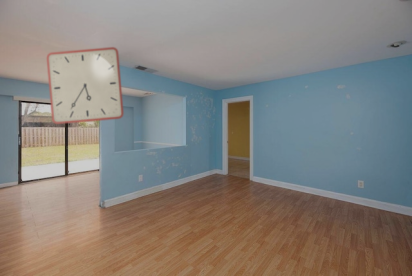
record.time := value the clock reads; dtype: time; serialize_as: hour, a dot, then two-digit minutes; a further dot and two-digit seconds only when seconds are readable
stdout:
5.36
